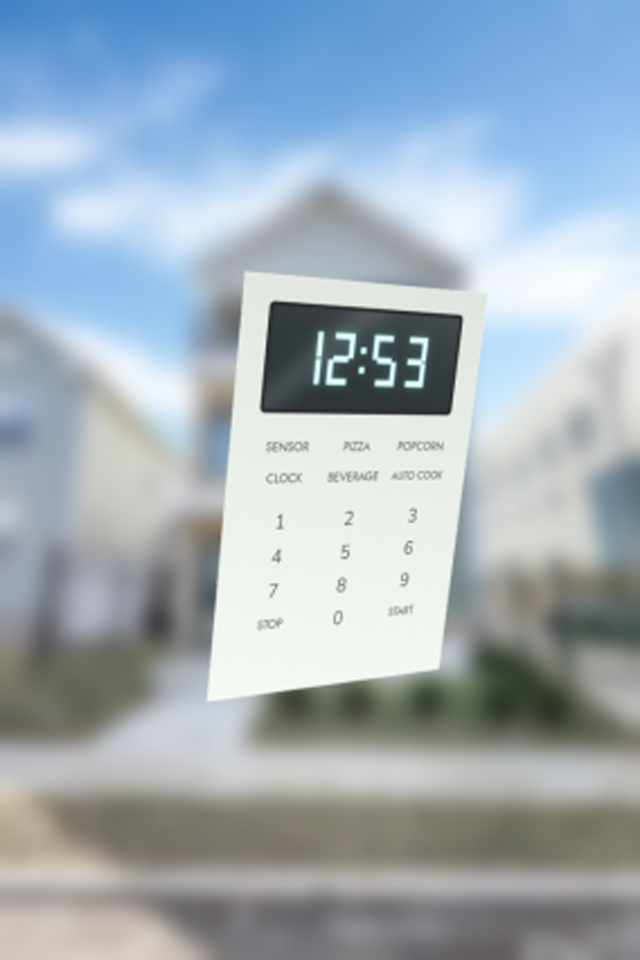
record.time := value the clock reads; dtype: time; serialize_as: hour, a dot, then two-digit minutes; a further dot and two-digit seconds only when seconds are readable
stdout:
12.53
